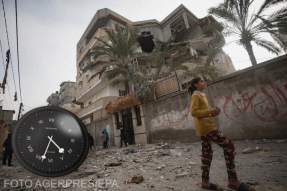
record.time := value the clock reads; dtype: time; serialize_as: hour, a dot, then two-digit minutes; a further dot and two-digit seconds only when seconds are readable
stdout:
4.33
